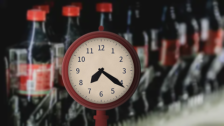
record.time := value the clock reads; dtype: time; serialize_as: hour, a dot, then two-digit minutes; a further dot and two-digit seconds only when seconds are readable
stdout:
7.21
